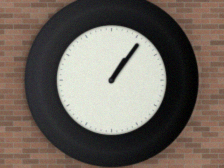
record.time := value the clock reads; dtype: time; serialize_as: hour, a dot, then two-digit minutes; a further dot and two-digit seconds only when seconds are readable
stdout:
1.06
